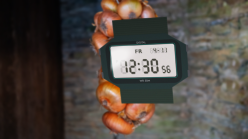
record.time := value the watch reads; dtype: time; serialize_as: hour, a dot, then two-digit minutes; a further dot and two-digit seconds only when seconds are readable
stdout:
12.30.56
